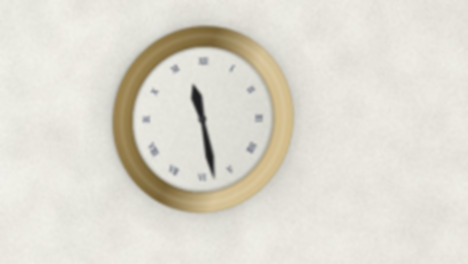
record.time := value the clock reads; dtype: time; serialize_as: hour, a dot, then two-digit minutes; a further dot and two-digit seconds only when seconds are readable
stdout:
11.28
